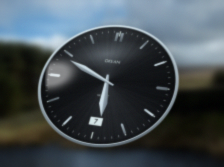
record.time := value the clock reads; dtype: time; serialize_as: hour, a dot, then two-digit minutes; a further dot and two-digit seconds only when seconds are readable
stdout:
5.49
